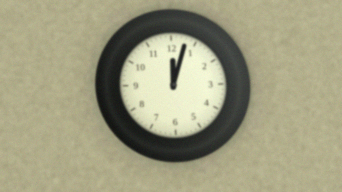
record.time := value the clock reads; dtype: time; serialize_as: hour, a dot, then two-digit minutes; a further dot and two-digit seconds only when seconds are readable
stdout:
12.03
